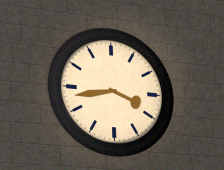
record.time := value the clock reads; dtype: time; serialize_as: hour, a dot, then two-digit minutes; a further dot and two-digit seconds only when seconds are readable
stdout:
3.43
